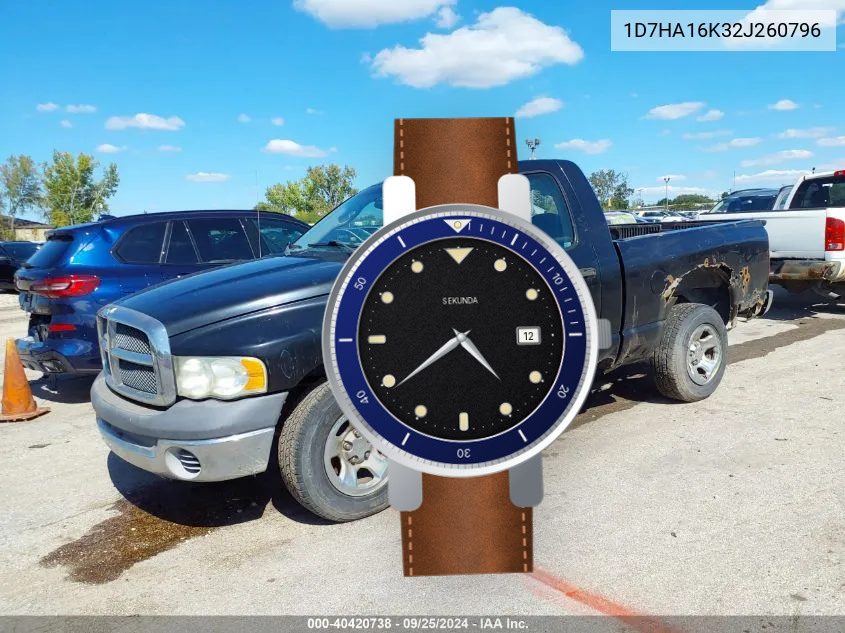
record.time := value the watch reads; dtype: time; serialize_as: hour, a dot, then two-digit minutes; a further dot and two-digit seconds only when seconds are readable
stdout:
4.39
